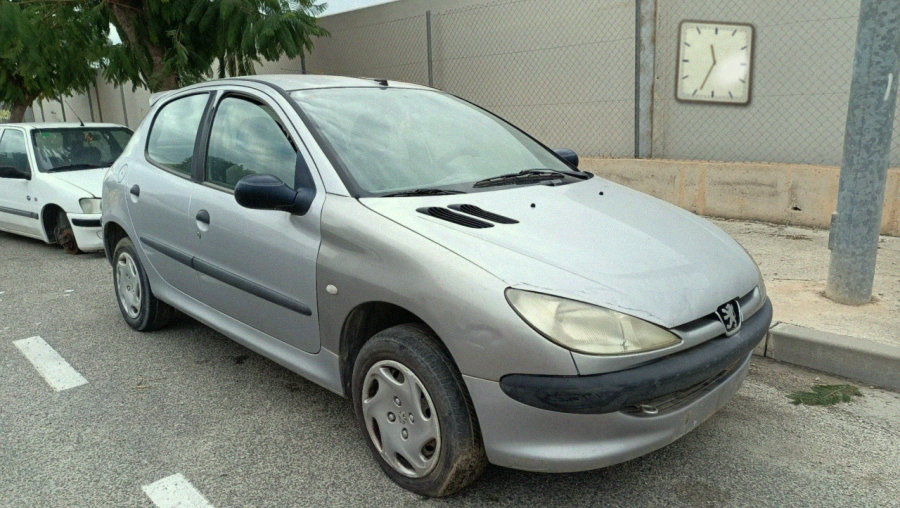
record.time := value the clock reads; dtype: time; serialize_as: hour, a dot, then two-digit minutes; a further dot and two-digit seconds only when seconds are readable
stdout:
11.34
